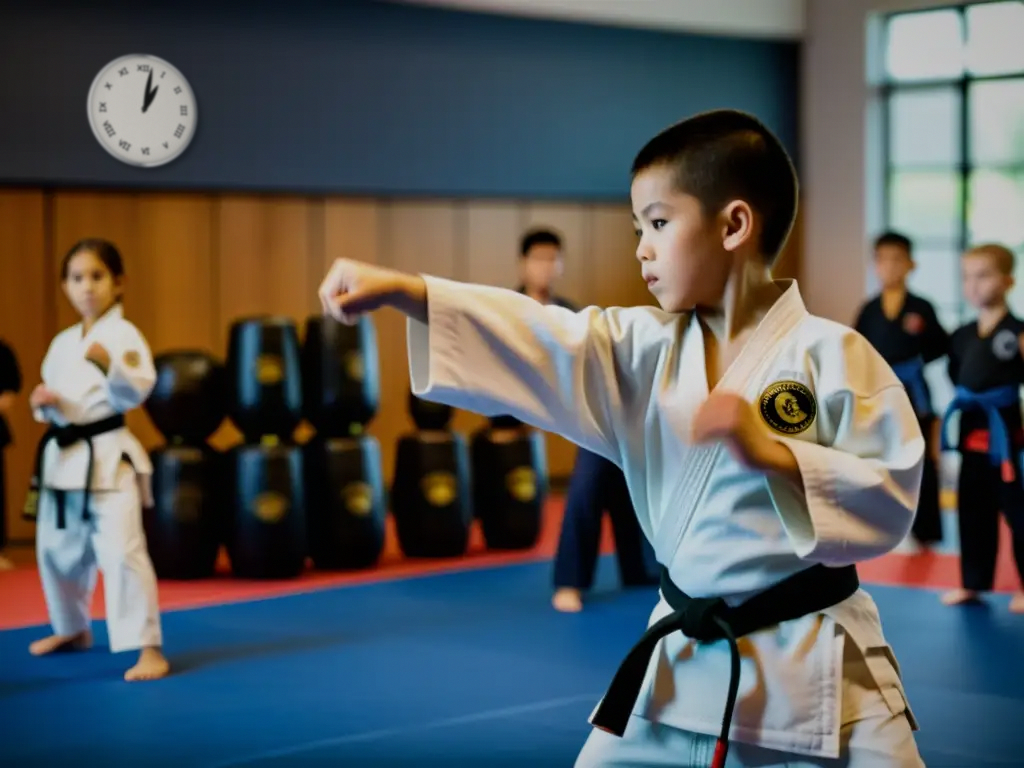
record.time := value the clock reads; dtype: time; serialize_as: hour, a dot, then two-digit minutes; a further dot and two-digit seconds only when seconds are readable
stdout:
1.02
